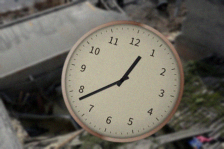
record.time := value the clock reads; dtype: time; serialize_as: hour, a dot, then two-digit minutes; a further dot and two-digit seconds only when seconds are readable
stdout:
12.38
